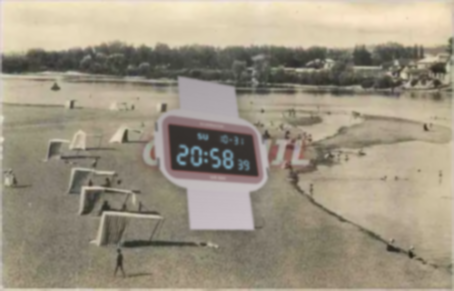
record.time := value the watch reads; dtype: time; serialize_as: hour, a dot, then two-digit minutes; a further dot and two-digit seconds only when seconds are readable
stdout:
20.58
